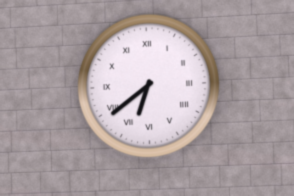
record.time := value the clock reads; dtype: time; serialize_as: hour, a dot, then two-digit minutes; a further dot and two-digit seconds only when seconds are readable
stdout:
6.39
